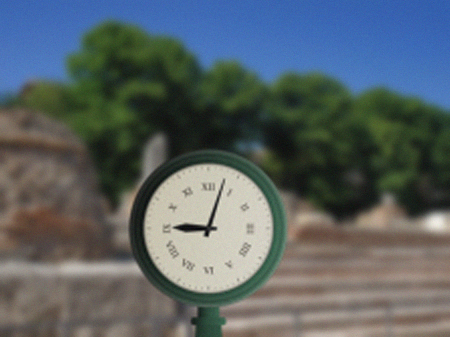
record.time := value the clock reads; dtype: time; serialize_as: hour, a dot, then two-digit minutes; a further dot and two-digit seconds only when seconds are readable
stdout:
9.03
